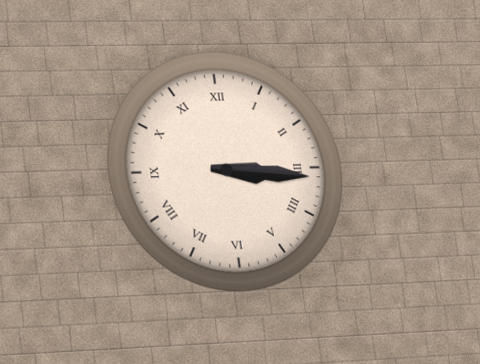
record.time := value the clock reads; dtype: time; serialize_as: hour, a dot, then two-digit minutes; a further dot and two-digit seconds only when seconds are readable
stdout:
3.16
